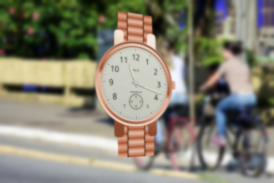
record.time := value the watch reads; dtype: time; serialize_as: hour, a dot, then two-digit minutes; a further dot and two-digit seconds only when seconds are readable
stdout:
11.18
